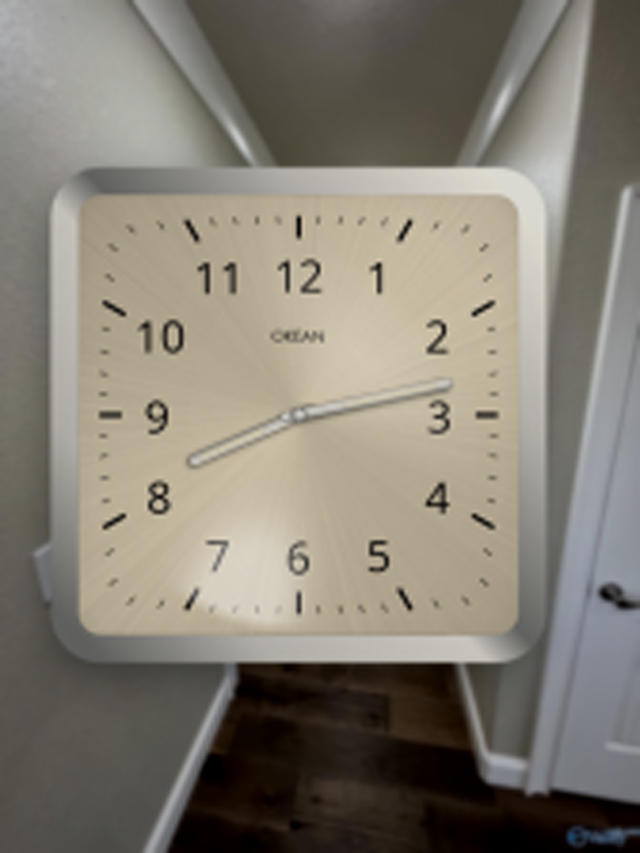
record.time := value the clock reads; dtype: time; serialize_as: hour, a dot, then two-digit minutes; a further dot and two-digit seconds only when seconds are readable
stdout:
8.13
